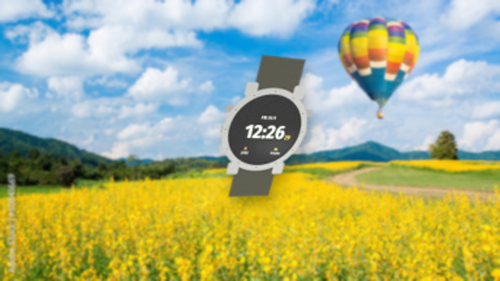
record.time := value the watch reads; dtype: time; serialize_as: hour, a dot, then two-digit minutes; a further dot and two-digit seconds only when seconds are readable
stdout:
12.26
